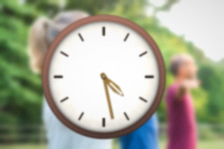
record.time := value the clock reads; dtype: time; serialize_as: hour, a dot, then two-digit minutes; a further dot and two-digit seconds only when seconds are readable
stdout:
4.28
